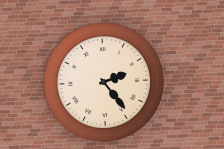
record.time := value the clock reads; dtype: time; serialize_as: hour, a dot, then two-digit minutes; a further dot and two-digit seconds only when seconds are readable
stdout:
2.24
